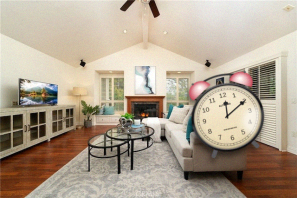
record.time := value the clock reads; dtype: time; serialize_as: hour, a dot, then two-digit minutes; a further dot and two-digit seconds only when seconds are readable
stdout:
12.10
